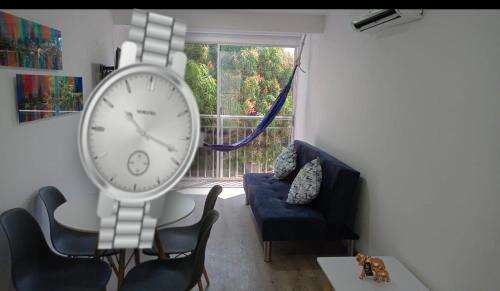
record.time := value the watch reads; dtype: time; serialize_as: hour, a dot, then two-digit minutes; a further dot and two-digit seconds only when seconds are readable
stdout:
10.18
